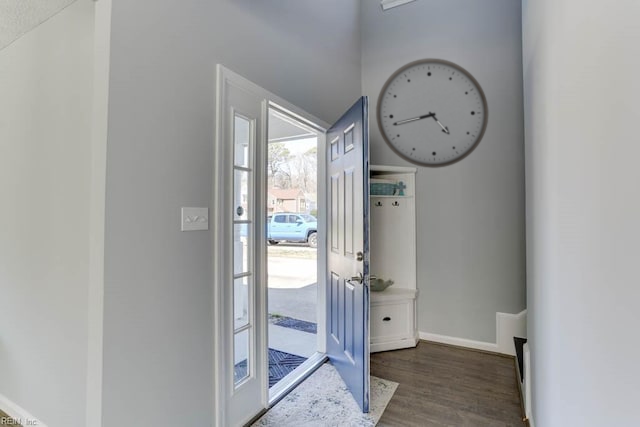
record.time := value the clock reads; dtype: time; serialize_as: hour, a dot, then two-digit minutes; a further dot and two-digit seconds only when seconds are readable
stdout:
4.43
